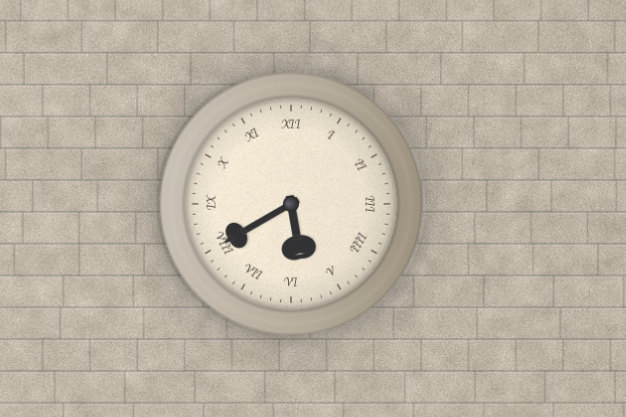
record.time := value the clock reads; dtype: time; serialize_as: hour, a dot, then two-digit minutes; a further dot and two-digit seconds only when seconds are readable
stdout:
5.40
